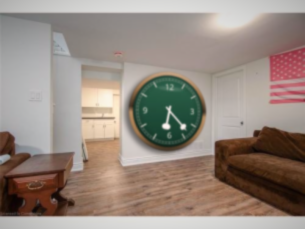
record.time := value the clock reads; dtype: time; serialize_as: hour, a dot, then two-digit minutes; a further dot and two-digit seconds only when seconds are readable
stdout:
6.23
